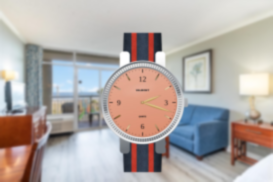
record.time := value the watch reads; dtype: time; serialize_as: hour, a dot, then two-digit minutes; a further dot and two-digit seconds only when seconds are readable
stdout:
2.18
